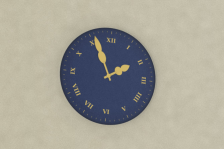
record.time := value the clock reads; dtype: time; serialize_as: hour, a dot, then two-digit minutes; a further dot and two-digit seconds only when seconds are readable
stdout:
1.56
